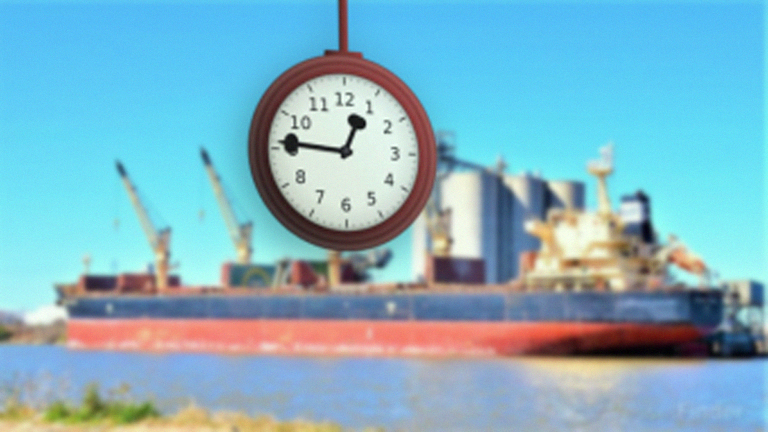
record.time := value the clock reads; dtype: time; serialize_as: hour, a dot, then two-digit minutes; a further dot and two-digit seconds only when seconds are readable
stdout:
12.46
